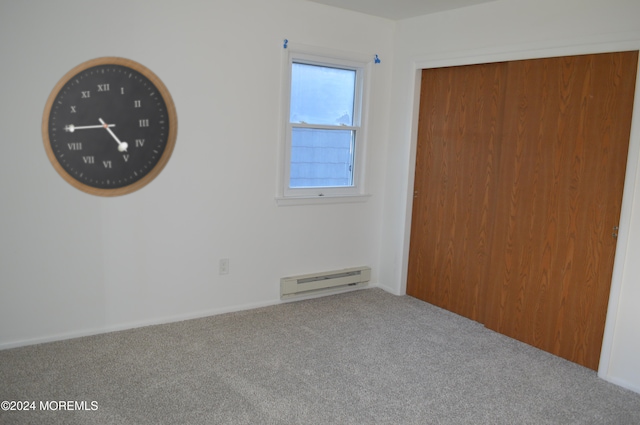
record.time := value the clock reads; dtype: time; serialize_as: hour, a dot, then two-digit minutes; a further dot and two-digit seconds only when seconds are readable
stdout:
4.45
